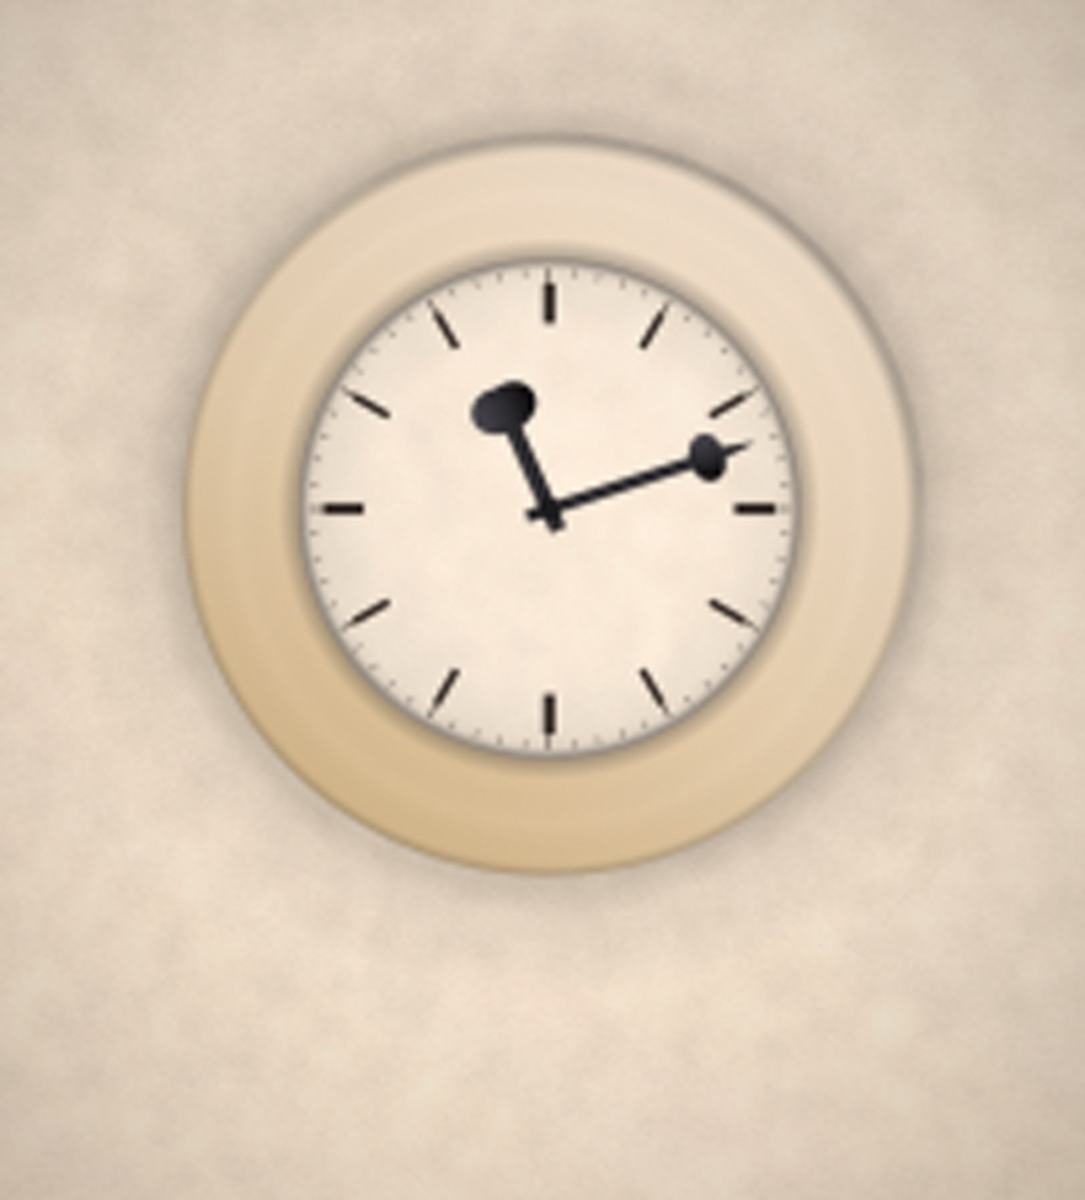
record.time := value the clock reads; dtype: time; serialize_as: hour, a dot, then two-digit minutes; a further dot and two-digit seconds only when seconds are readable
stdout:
11.12
